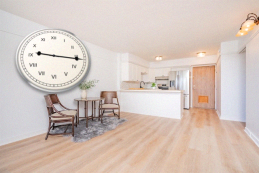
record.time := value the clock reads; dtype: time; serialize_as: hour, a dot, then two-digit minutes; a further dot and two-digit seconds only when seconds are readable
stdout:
9.16
